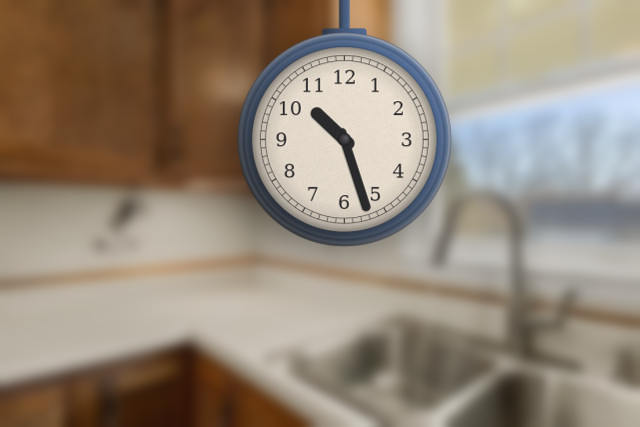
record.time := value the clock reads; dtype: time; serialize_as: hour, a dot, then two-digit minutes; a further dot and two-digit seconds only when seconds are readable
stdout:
10.27
